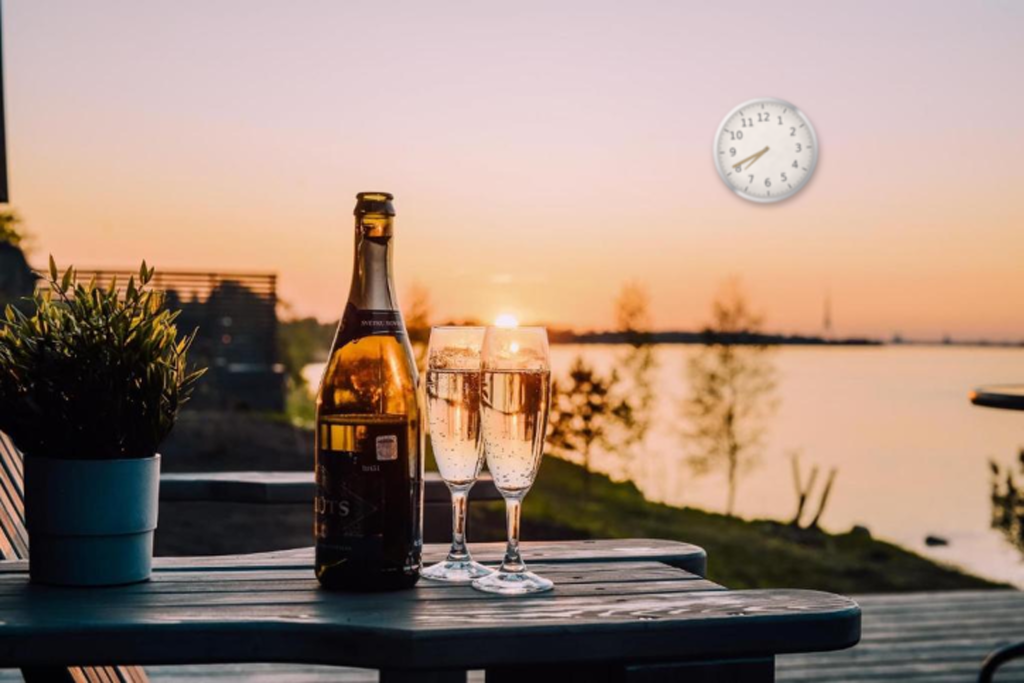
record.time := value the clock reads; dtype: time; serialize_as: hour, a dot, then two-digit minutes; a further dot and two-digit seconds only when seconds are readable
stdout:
7.41
